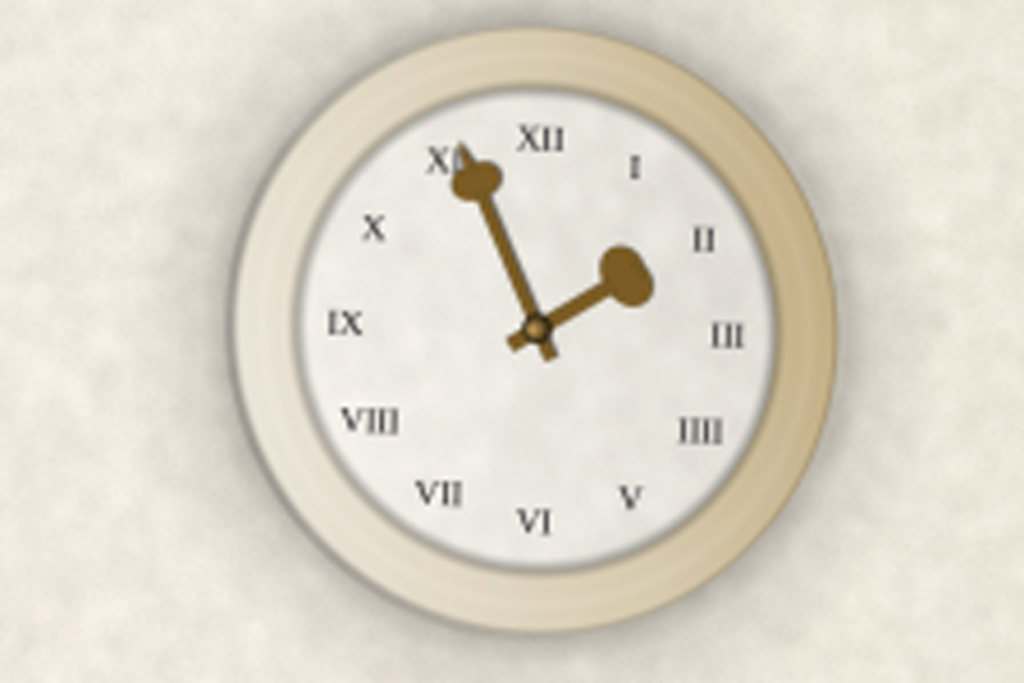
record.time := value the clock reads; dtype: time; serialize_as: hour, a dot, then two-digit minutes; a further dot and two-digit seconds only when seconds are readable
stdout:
1.56
